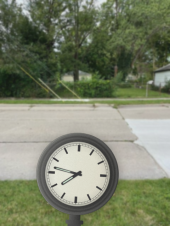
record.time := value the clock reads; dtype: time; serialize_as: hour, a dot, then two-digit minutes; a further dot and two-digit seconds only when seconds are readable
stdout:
7.47
